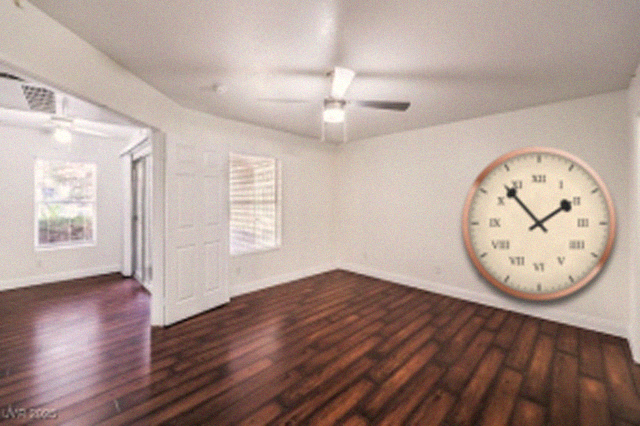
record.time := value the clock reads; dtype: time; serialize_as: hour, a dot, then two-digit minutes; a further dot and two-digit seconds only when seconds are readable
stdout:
1.53
